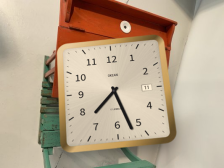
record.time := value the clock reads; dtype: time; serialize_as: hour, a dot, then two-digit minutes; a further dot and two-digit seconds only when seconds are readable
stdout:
7.27
